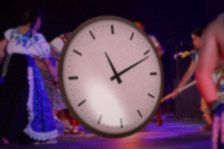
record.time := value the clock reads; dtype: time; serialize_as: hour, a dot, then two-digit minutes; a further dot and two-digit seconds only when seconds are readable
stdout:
11.11
